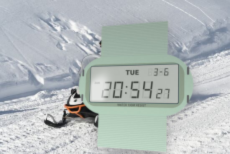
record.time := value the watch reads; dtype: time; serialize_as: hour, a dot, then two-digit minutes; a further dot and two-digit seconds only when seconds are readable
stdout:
20.54.27
